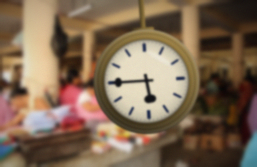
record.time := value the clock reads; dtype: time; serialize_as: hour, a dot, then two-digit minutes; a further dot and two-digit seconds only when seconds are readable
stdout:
5.45
